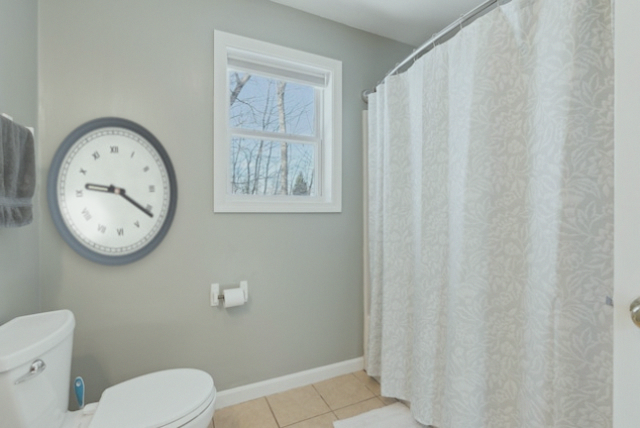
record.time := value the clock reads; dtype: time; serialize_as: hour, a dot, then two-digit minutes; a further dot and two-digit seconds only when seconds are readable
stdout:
9.21
